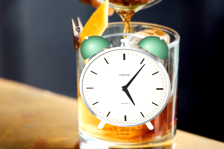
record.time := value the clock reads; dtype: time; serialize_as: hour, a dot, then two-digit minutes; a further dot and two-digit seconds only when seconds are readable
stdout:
5.06
